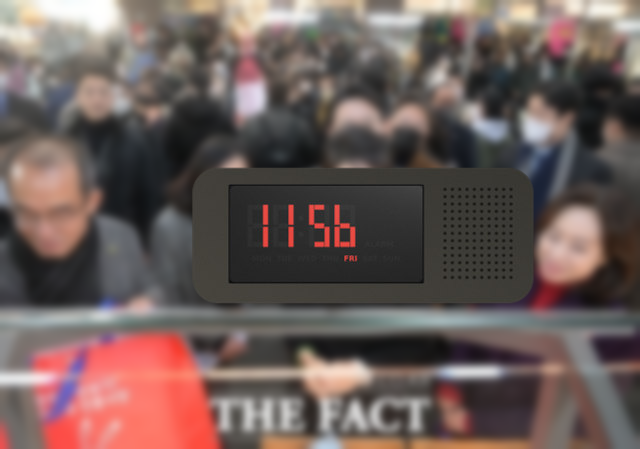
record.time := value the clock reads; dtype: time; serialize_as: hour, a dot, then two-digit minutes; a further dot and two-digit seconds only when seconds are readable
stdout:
11.56
